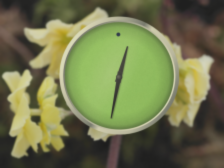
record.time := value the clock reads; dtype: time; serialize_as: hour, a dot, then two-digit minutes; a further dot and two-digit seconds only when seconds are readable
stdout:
12.32
